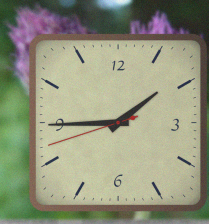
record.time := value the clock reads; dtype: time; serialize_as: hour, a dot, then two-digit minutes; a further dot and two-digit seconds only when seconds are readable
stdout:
1.44.42
